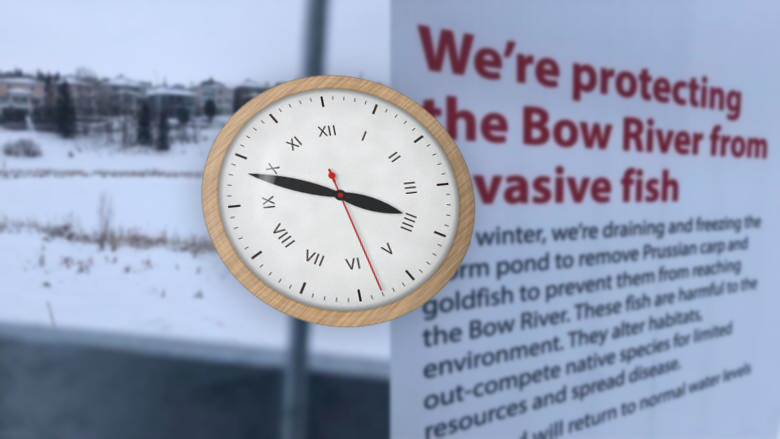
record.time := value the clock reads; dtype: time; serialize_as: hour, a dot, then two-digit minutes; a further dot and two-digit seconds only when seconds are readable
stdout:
3.48.28
